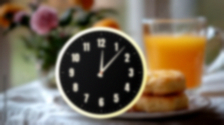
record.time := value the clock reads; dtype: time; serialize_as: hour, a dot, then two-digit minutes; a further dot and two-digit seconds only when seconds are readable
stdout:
12.07
